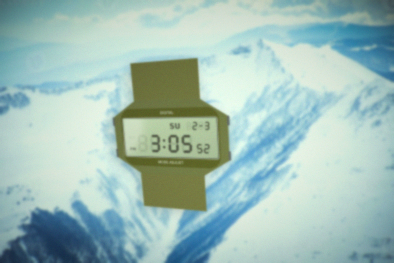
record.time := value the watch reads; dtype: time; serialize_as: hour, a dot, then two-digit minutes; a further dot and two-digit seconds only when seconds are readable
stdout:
3.05
